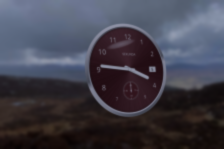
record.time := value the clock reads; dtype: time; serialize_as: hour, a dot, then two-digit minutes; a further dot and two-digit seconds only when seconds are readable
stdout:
3.46
